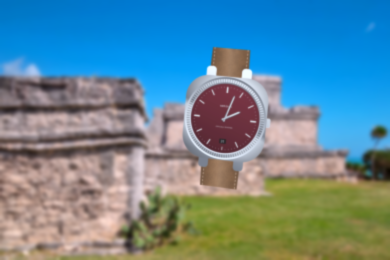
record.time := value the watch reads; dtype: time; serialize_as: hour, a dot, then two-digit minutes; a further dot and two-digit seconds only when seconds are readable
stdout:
2.03
